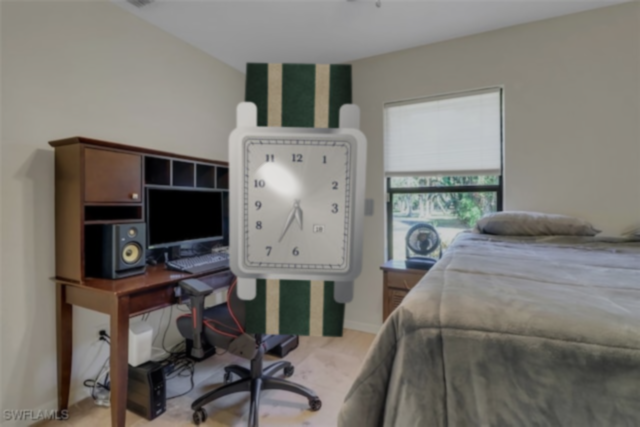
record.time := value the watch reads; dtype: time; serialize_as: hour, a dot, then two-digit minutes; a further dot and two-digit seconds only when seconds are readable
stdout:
5.34
